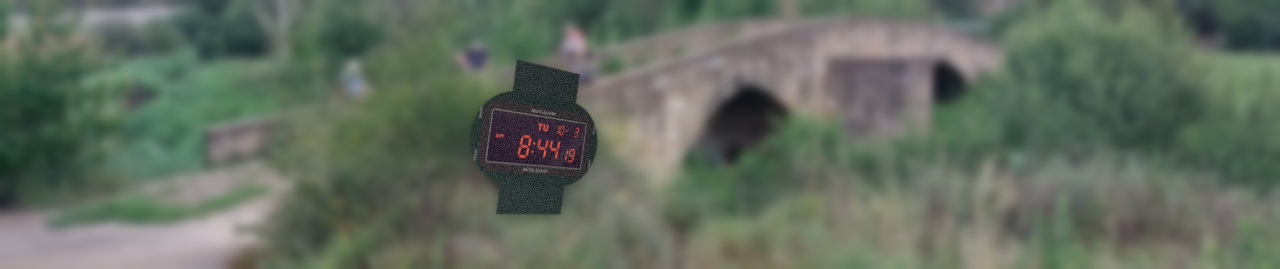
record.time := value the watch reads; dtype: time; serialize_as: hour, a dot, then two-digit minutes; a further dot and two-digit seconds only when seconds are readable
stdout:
8.44.19
